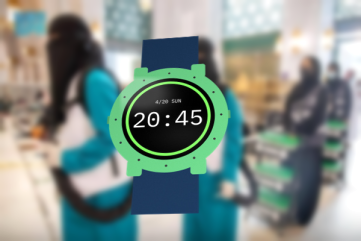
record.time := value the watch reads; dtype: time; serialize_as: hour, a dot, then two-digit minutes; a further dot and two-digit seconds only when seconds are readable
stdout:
20.45
